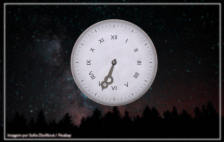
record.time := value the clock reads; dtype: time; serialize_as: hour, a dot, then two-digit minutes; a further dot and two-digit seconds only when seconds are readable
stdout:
6.34
